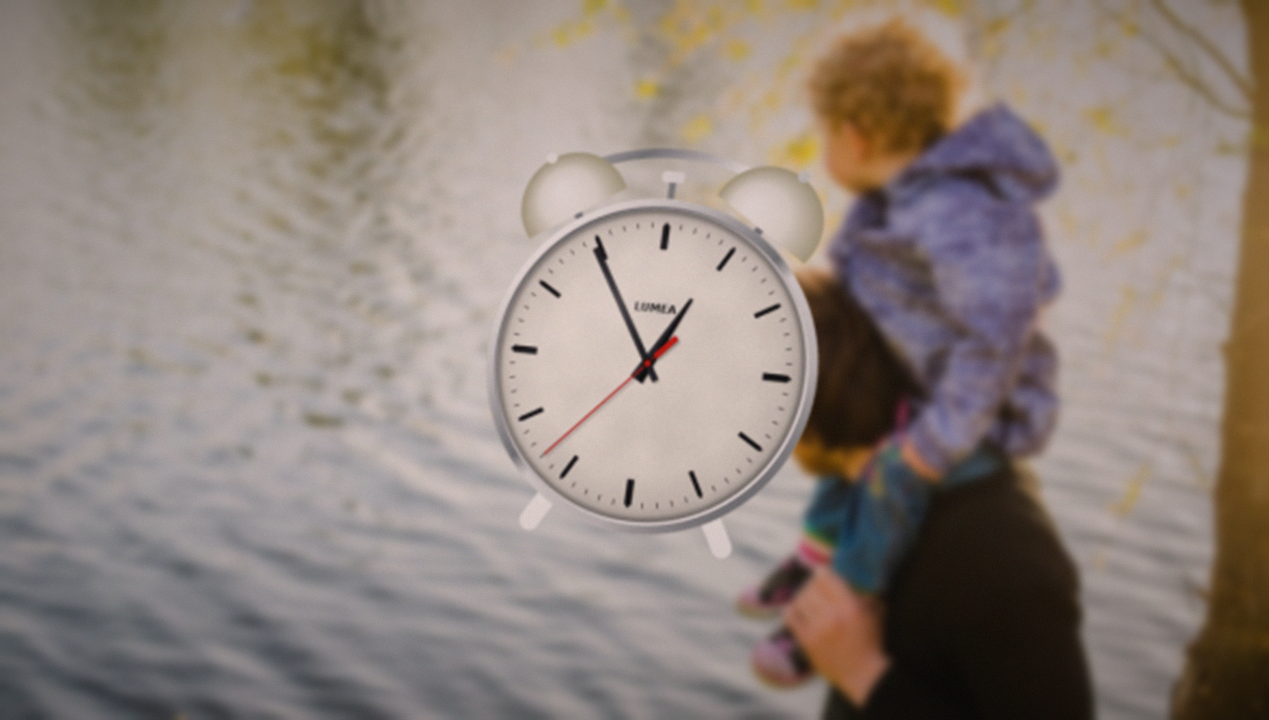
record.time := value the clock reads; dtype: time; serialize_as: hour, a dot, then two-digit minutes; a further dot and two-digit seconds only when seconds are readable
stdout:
12.54.37
